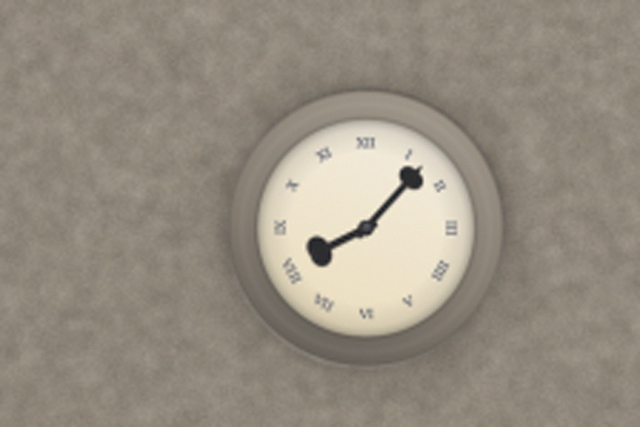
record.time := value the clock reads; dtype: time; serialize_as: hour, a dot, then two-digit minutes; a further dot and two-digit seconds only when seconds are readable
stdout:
8.07
